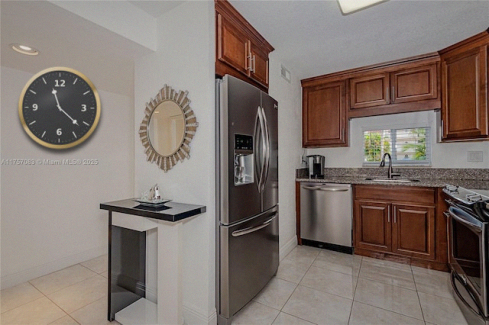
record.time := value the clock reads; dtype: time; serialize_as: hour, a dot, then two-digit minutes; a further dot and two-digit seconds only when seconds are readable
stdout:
11.22
